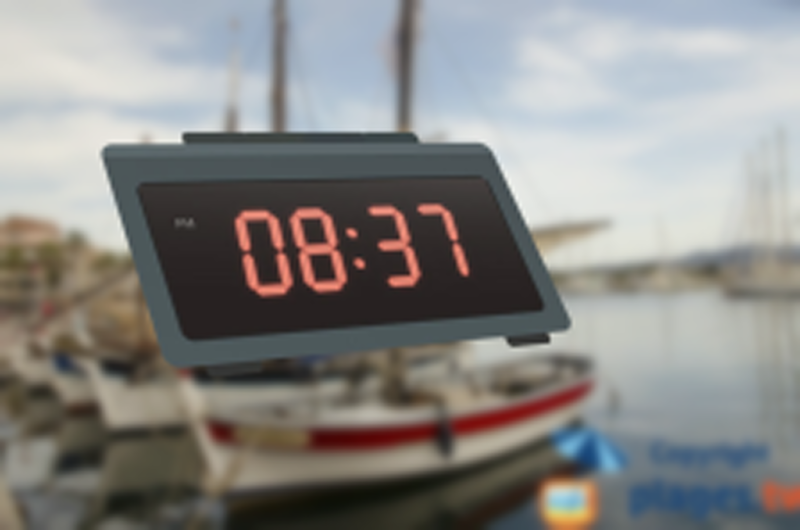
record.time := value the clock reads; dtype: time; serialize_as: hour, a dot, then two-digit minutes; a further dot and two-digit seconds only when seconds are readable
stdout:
8.37
